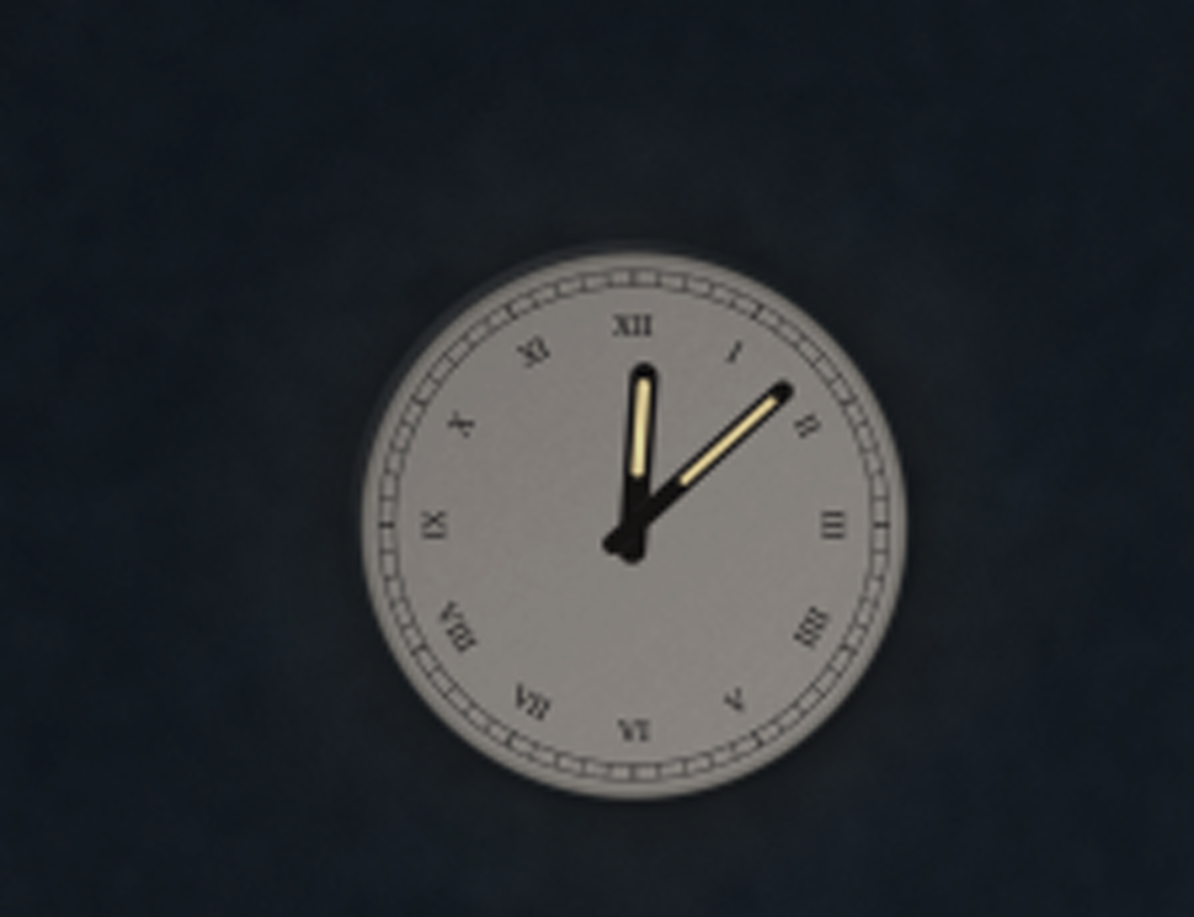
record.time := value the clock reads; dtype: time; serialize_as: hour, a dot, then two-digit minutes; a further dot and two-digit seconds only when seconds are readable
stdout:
12.08
